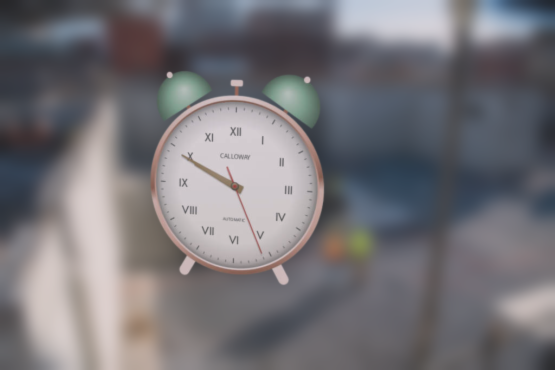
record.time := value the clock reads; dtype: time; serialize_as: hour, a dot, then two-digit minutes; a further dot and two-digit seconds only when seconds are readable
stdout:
9.49.26
